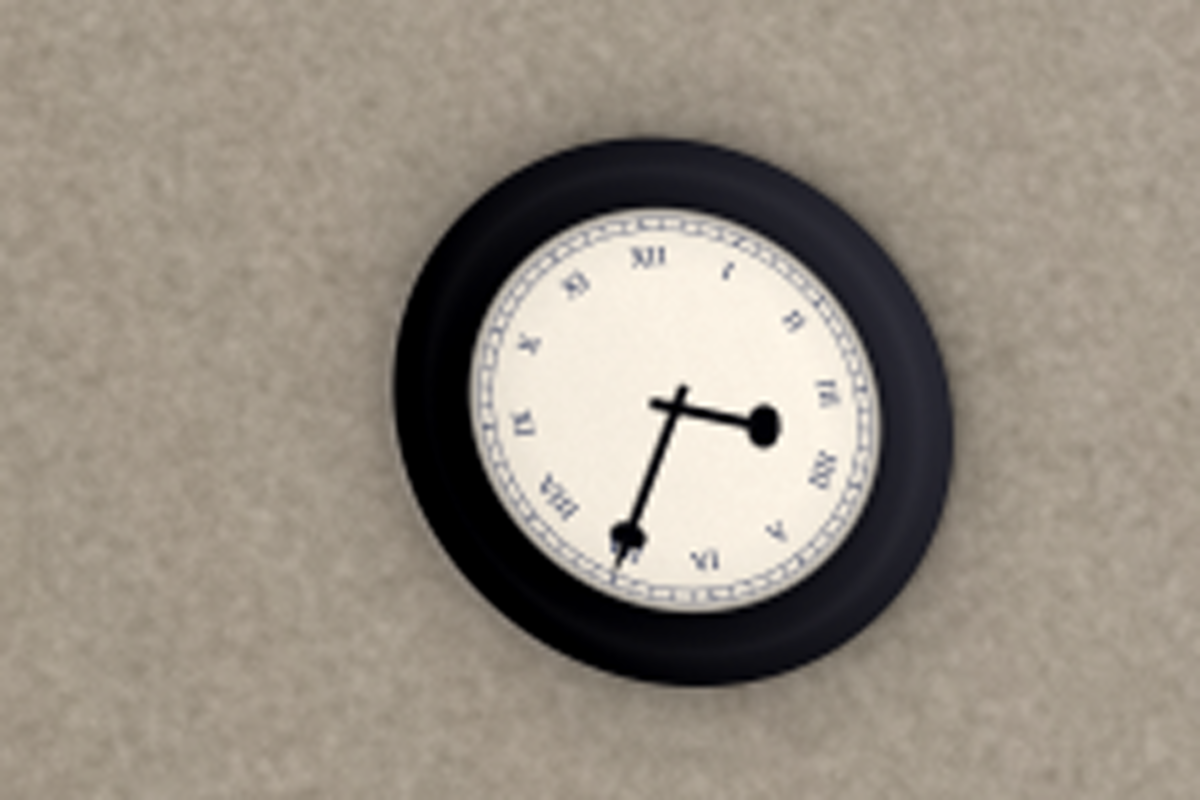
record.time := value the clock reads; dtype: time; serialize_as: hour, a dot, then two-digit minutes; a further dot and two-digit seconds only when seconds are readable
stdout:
3.35
